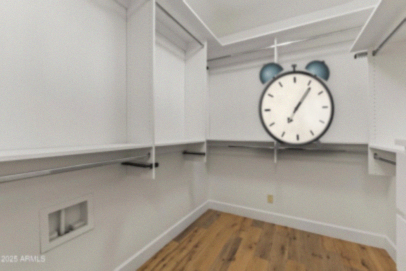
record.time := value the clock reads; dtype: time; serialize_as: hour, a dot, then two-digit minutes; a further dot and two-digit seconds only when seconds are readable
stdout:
7.06
